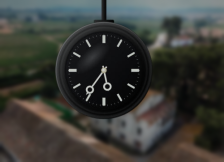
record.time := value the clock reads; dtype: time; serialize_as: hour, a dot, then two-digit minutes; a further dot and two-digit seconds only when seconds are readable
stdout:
5.36
